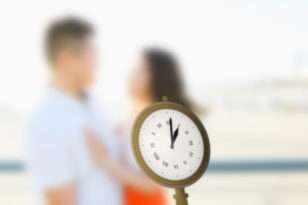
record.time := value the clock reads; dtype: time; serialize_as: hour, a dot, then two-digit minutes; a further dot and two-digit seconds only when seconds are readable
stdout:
1.01
